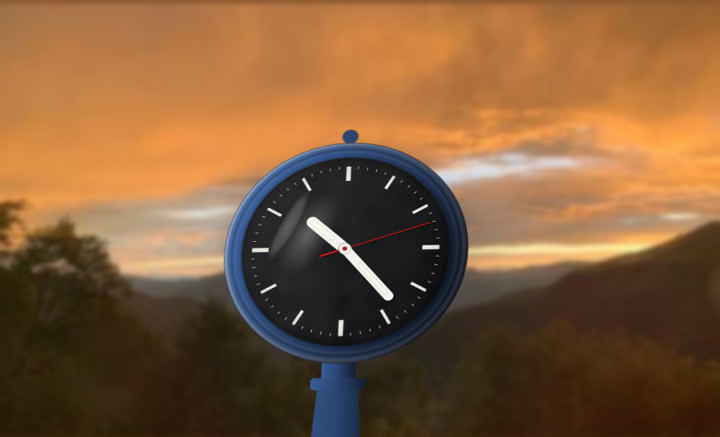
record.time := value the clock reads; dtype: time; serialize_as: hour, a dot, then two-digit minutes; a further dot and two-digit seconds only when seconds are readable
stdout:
10.23.12
